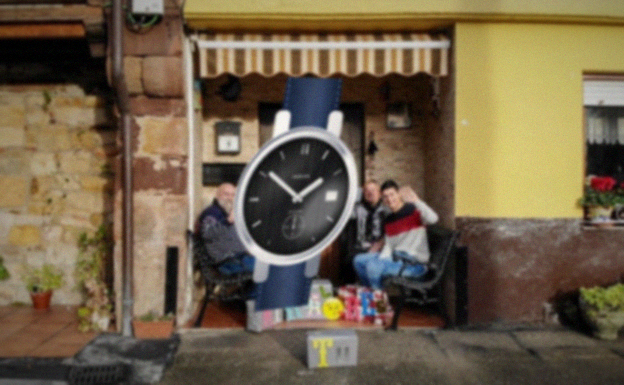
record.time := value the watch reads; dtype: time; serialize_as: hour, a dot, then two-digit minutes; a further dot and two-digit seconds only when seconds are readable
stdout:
1.51
